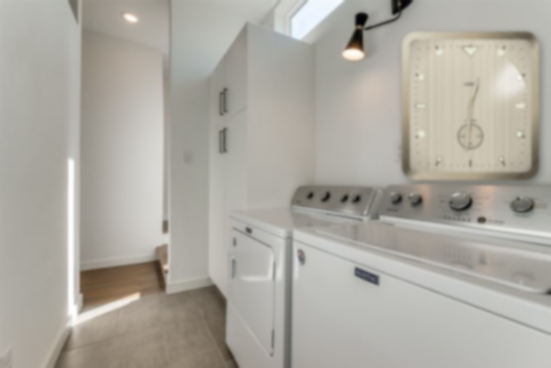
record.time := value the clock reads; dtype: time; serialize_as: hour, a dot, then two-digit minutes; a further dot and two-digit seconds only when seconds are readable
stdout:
12.31
